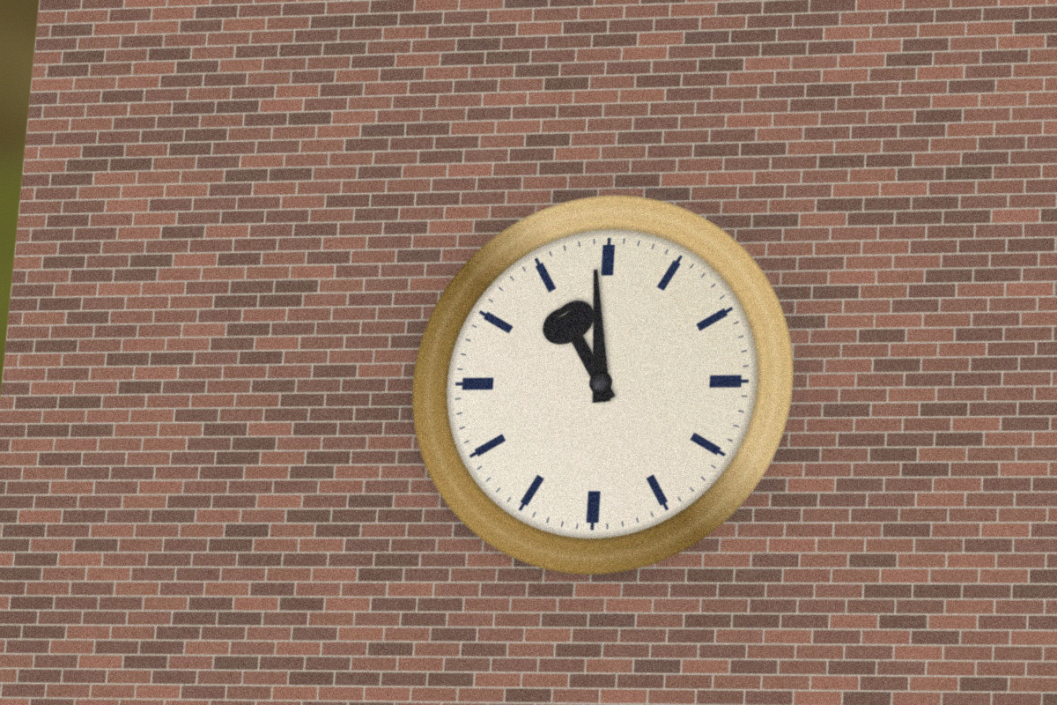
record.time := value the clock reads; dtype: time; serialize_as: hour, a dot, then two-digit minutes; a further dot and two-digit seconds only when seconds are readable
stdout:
10.59
